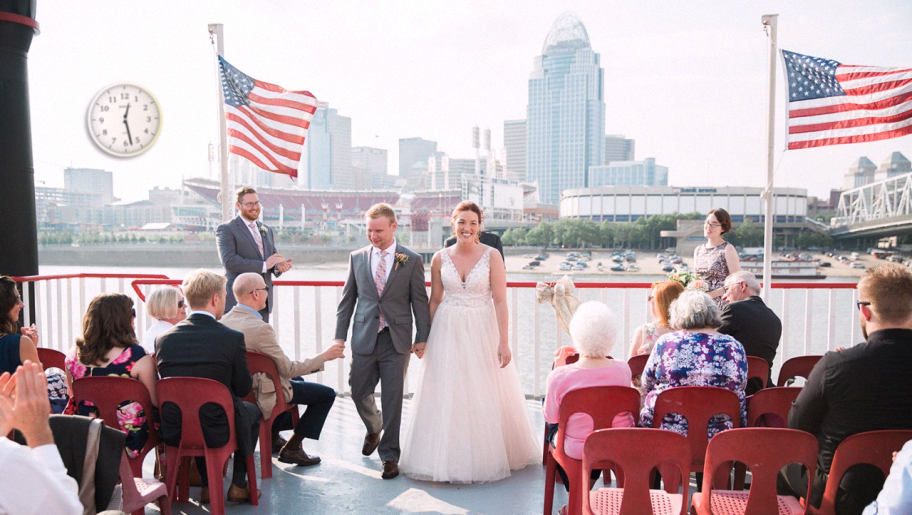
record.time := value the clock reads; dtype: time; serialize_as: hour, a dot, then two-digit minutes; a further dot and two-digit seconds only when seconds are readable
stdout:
12.28
